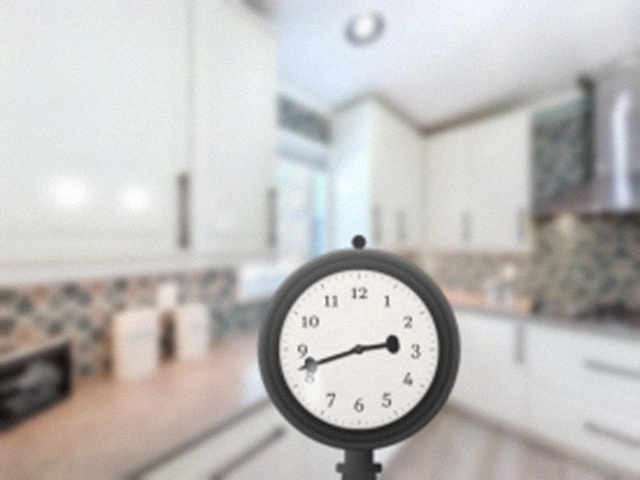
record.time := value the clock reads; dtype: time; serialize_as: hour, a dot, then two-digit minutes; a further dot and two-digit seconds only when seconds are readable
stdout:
2.42
